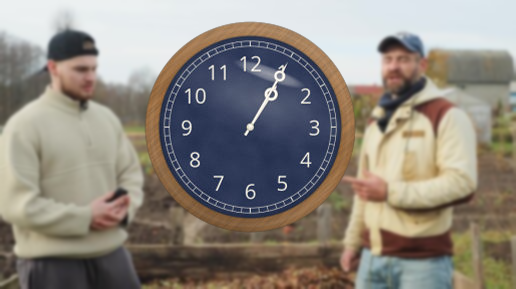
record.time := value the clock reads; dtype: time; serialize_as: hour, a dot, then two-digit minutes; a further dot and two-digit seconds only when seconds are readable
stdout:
1.05
